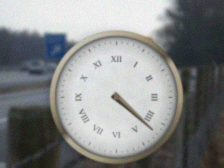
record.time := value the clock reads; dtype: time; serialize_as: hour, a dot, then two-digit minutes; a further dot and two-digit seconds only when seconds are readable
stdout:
4.22
